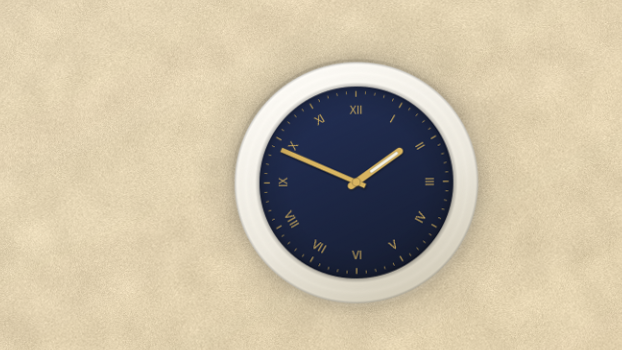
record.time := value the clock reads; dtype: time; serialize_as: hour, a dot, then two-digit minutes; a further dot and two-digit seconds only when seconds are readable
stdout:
1.49
